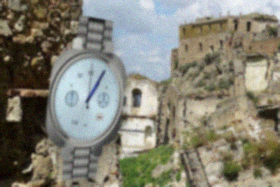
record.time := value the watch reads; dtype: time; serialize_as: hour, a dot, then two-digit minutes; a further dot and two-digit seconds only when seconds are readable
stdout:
1.05
